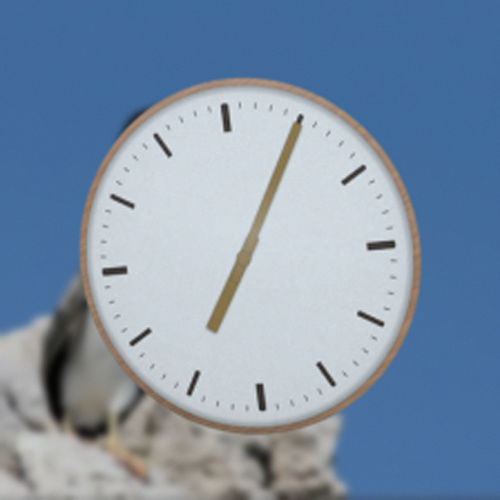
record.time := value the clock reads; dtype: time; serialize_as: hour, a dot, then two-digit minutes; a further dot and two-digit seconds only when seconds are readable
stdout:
7.05
